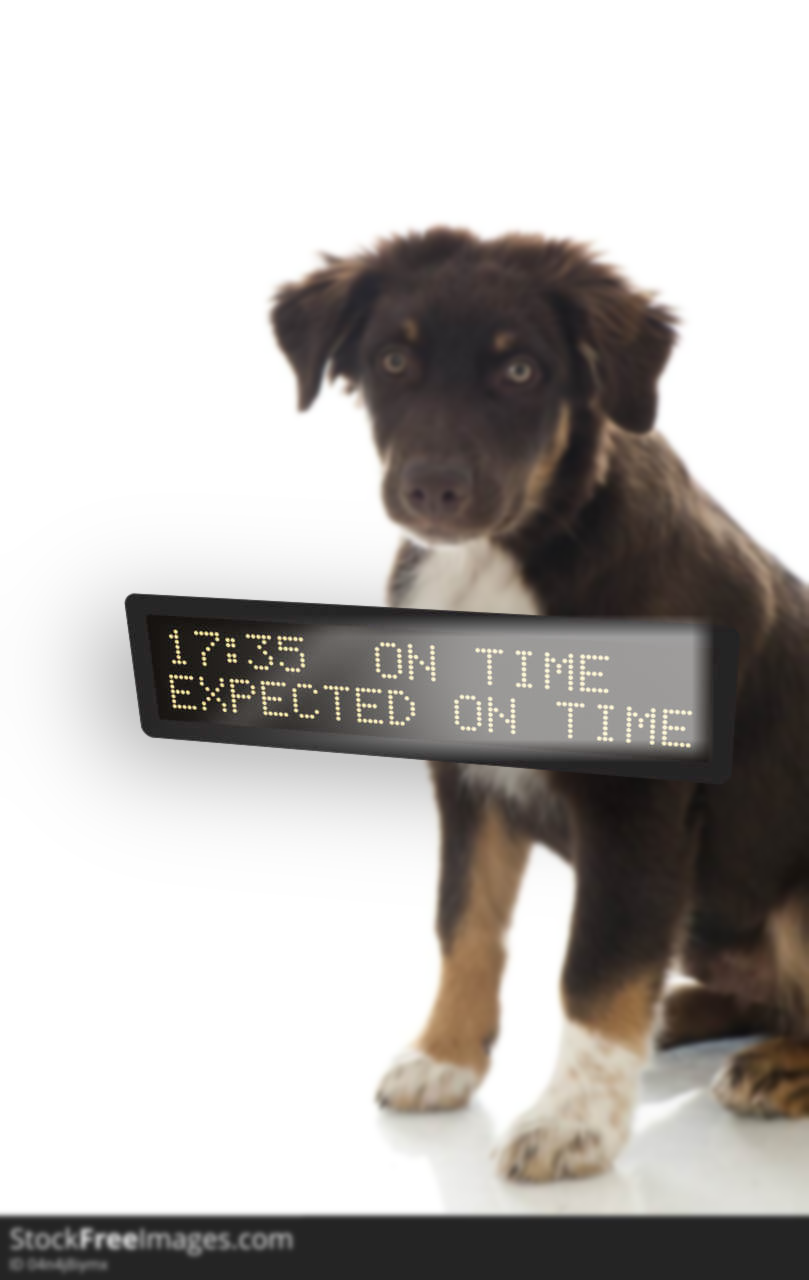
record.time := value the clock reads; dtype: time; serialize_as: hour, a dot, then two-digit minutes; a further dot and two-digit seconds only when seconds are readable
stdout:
17.35
